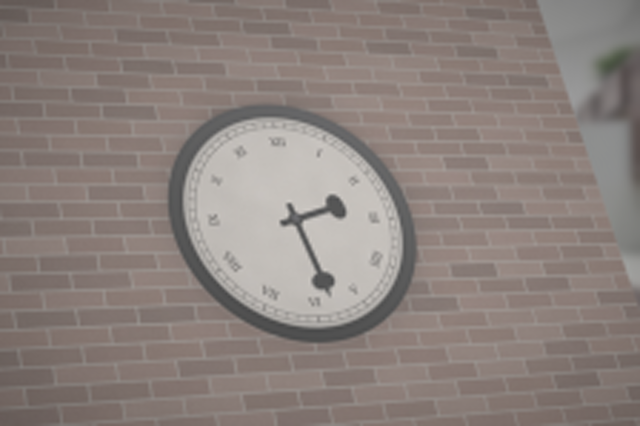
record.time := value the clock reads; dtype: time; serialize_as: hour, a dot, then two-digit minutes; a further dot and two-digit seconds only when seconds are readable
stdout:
2.28
